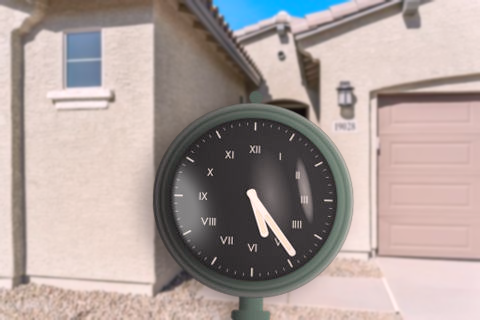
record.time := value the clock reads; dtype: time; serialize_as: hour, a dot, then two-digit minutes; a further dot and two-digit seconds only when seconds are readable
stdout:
5.24
